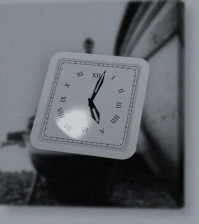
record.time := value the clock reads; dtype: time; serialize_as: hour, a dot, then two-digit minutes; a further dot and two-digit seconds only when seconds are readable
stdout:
5.02
